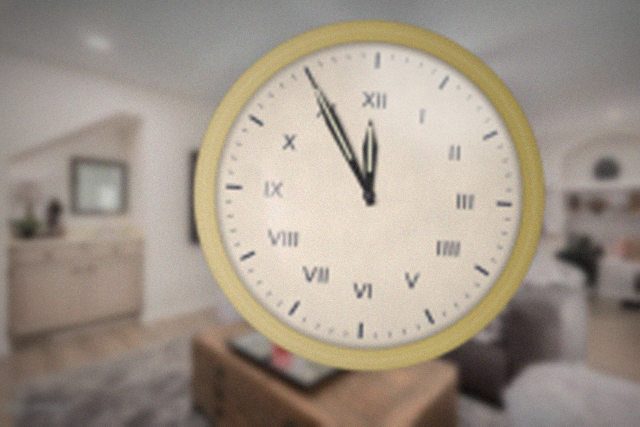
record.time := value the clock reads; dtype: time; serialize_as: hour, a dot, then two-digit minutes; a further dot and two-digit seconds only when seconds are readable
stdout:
11.55
